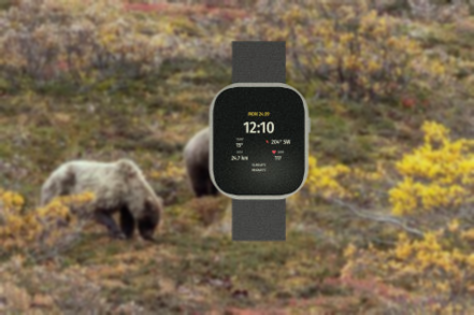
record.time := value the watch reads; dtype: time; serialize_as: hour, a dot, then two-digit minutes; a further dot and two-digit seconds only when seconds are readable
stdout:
12.10
